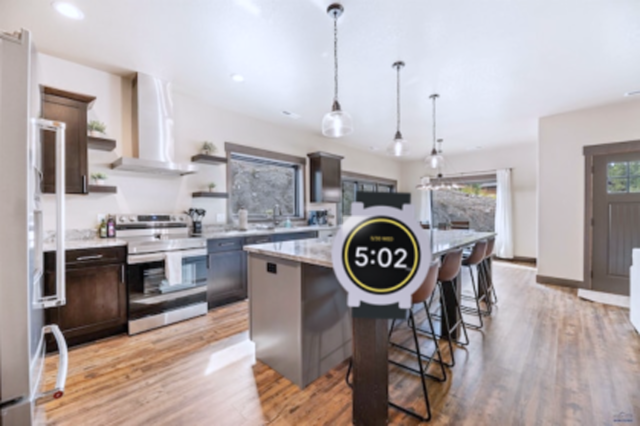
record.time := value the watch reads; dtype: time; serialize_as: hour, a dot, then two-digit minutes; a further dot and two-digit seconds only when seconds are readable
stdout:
5.02
